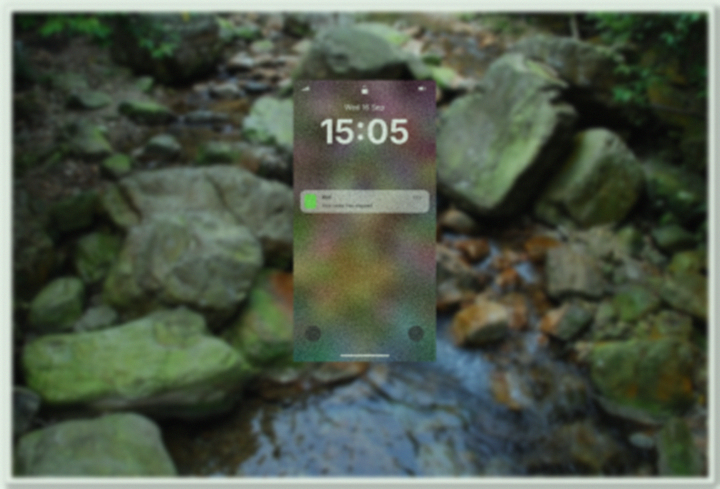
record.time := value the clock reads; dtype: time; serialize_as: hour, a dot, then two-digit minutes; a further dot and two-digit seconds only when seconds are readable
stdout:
15.05
